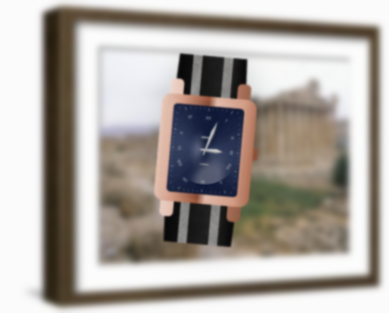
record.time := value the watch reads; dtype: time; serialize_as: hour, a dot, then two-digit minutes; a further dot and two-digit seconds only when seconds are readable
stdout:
3.03
